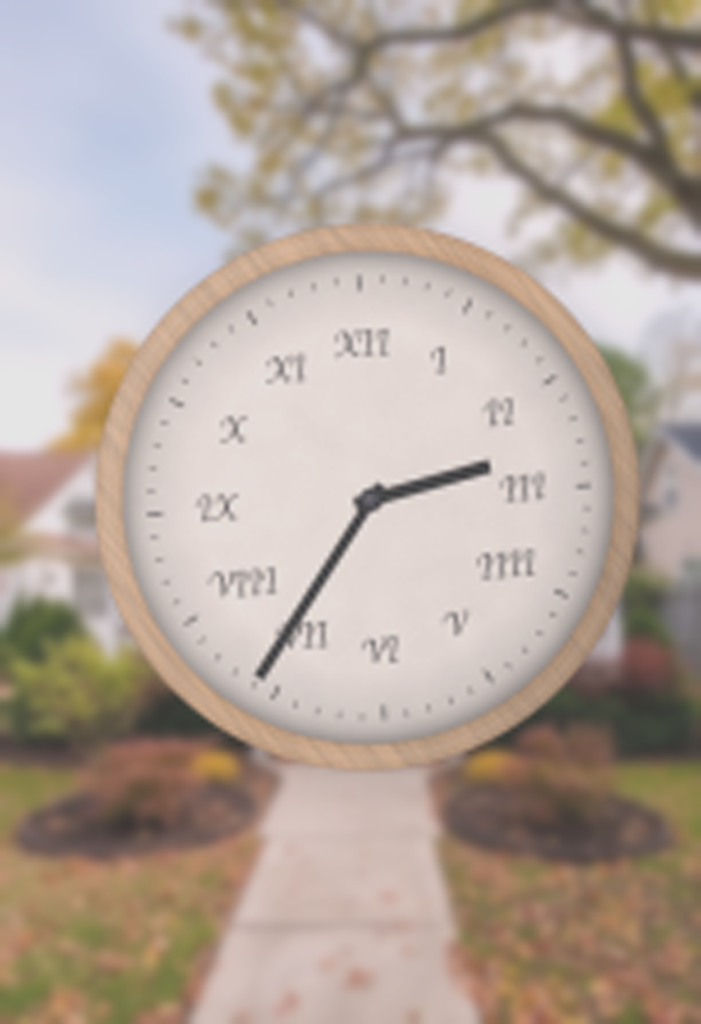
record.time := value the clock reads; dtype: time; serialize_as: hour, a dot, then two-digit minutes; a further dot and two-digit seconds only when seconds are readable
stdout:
2.36
